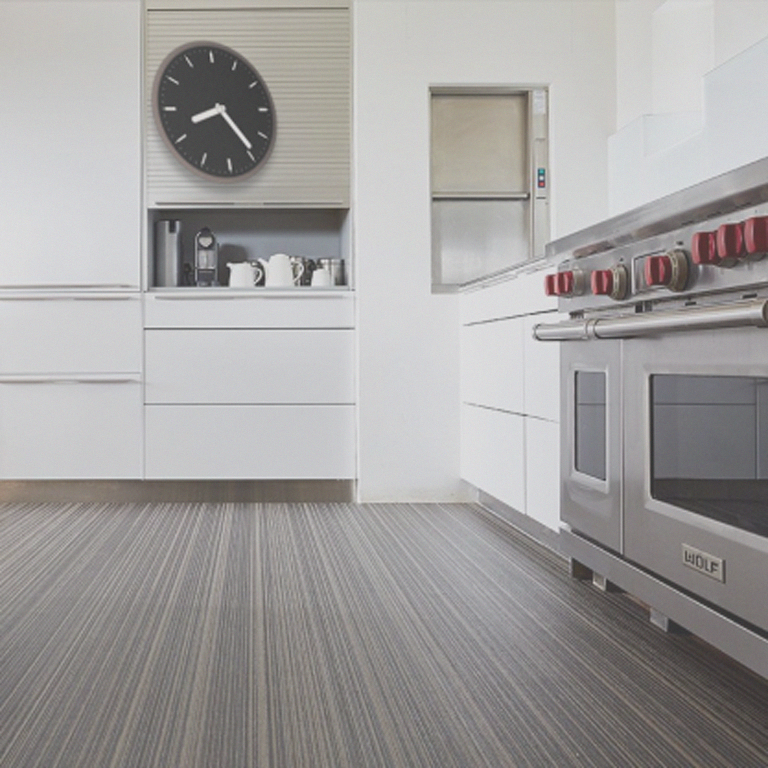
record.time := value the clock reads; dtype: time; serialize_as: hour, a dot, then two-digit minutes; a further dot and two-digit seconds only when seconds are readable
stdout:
8.24
